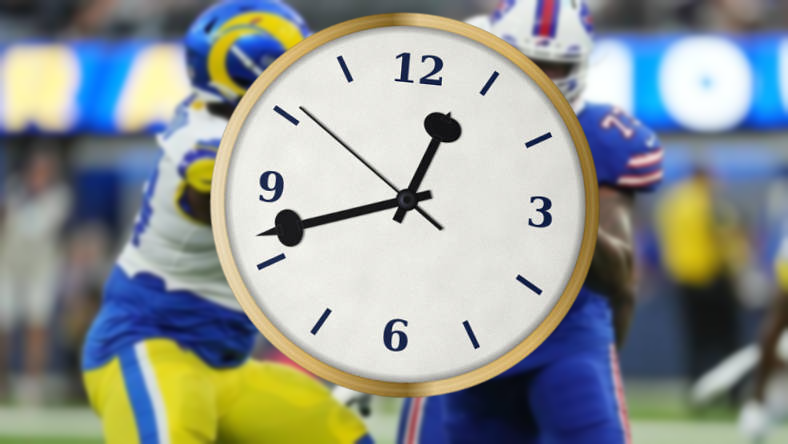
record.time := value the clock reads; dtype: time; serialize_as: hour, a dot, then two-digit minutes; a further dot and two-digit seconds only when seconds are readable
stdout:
12.41.51
